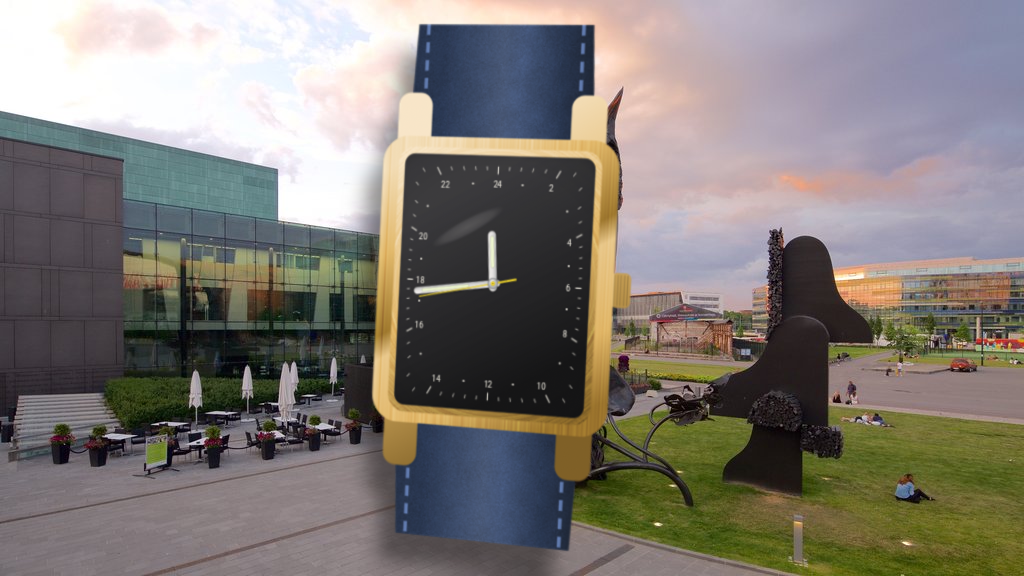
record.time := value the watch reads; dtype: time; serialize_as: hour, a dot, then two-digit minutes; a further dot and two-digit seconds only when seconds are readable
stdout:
23.43.43
